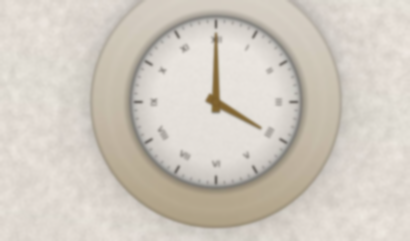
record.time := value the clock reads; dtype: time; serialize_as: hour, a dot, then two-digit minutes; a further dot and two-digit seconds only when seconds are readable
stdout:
4.00
